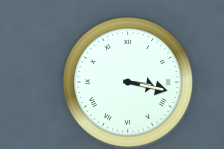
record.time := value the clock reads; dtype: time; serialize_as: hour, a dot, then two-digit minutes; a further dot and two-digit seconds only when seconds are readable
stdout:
3.17
